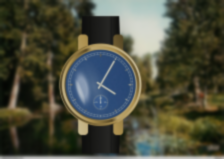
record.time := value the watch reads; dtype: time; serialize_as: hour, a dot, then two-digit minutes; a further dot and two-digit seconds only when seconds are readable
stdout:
4.05
